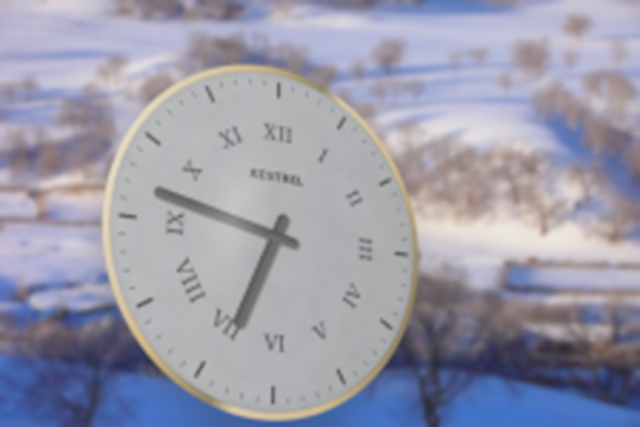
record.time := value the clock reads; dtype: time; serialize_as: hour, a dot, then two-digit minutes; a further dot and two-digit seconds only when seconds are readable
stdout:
6.47
